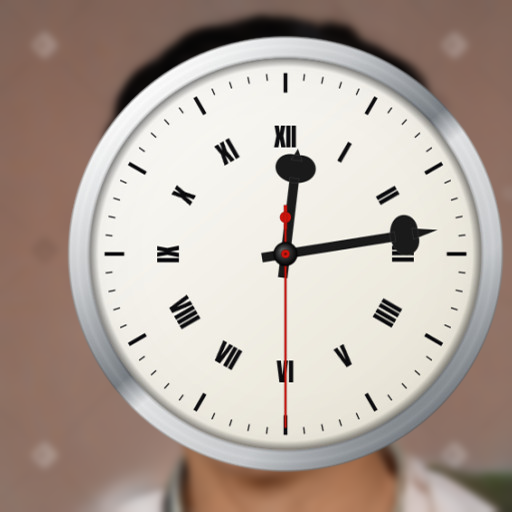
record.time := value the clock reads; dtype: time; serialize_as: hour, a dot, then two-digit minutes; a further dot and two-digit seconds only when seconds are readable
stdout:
12.13.30
